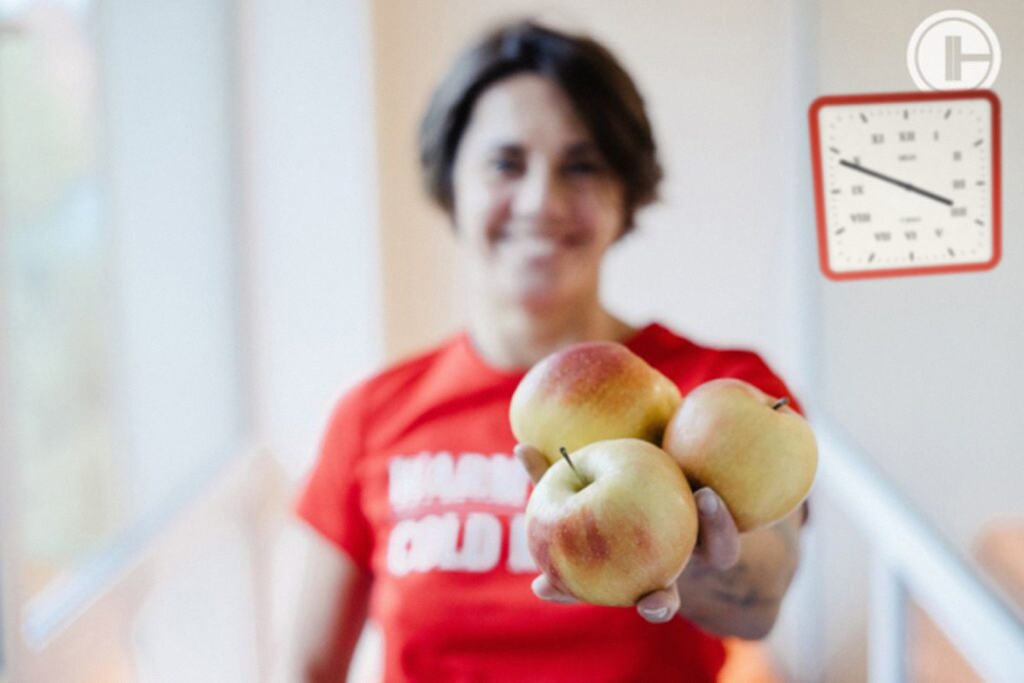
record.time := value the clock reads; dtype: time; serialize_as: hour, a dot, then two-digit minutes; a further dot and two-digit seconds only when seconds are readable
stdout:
3.49
